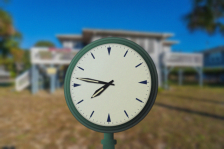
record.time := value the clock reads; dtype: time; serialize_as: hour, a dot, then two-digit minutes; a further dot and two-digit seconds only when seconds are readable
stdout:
7.47
